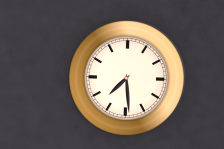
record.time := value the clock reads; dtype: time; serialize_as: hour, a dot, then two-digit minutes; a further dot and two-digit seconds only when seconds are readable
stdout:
7.29
